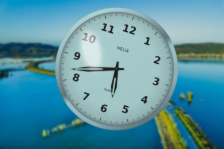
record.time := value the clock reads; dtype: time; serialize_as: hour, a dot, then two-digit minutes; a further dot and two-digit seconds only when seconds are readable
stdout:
5.42
